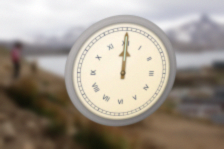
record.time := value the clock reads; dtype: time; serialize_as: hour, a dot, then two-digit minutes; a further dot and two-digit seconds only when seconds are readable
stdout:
12.00
